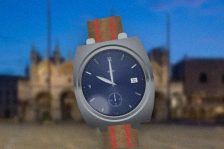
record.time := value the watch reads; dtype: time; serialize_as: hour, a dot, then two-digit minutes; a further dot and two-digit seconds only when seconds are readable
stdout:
10.00
